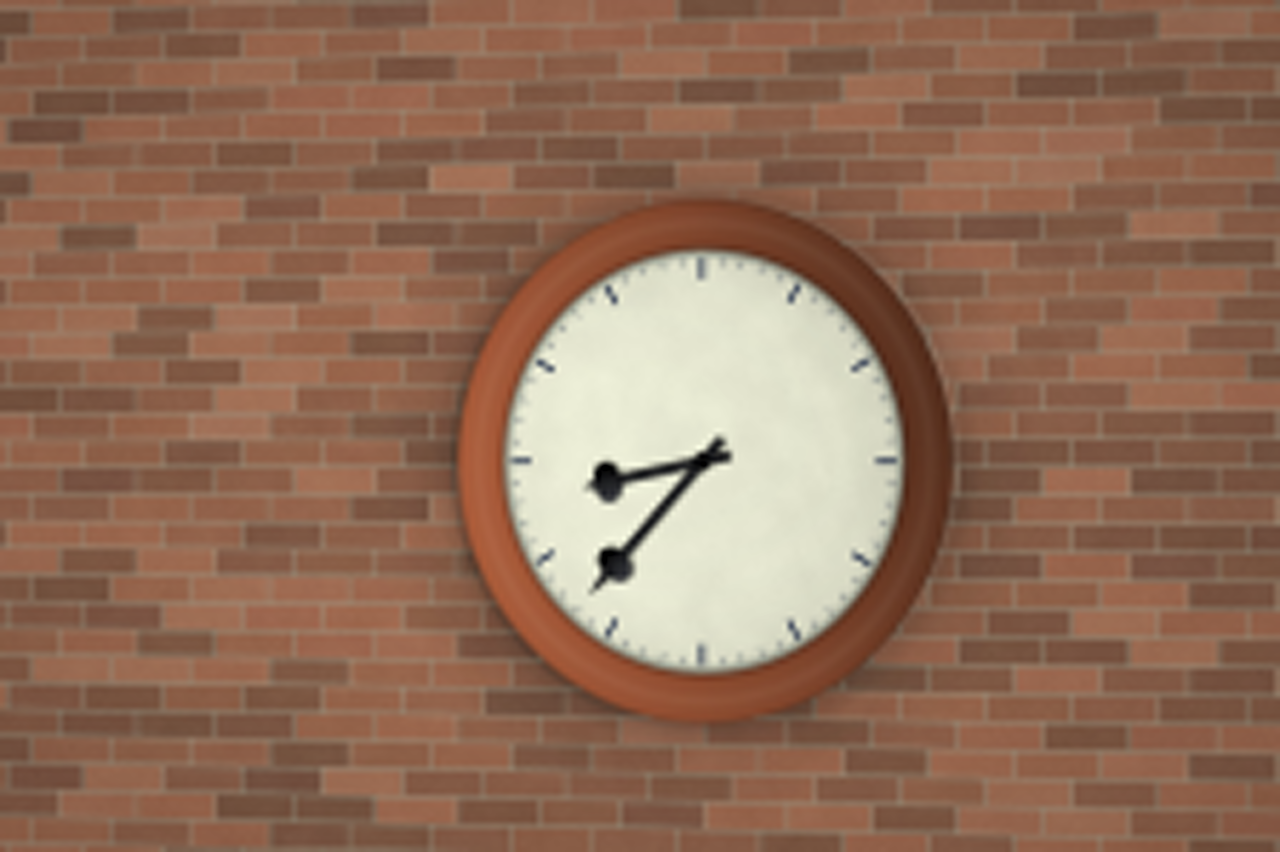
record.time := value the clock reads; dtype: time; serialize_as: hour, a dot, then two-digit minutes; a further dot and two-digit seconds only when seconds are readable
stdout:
8.37
